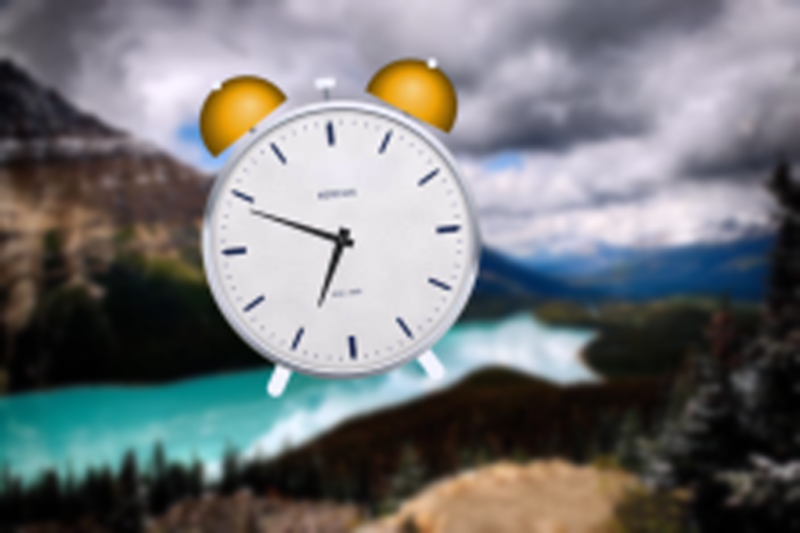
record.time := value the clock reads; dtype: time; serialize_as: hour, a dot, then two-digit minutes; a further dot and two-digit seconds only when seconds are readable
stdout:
6.49
